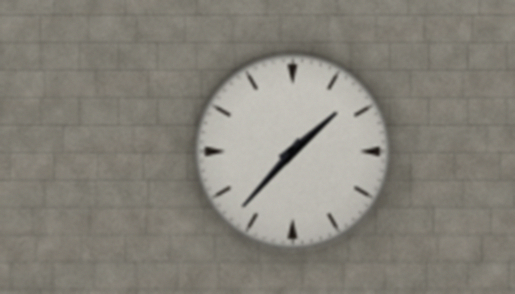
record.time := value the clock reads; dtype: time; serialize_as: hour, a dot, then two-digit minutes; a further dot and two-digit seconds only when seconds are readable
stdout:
1.37
